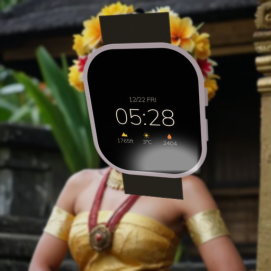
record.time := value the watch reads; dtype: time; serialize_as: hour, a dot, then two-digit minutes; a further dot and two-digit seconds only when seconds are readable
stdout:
5.28
